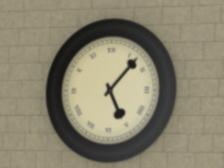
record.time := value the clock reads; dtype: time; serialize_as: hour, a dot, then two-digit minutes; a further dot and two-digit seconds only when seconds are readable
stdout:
5.07
